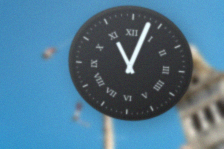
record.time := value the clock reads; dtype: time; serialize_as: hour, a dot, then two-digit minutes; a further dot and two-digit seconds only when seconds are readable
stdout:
11.03
